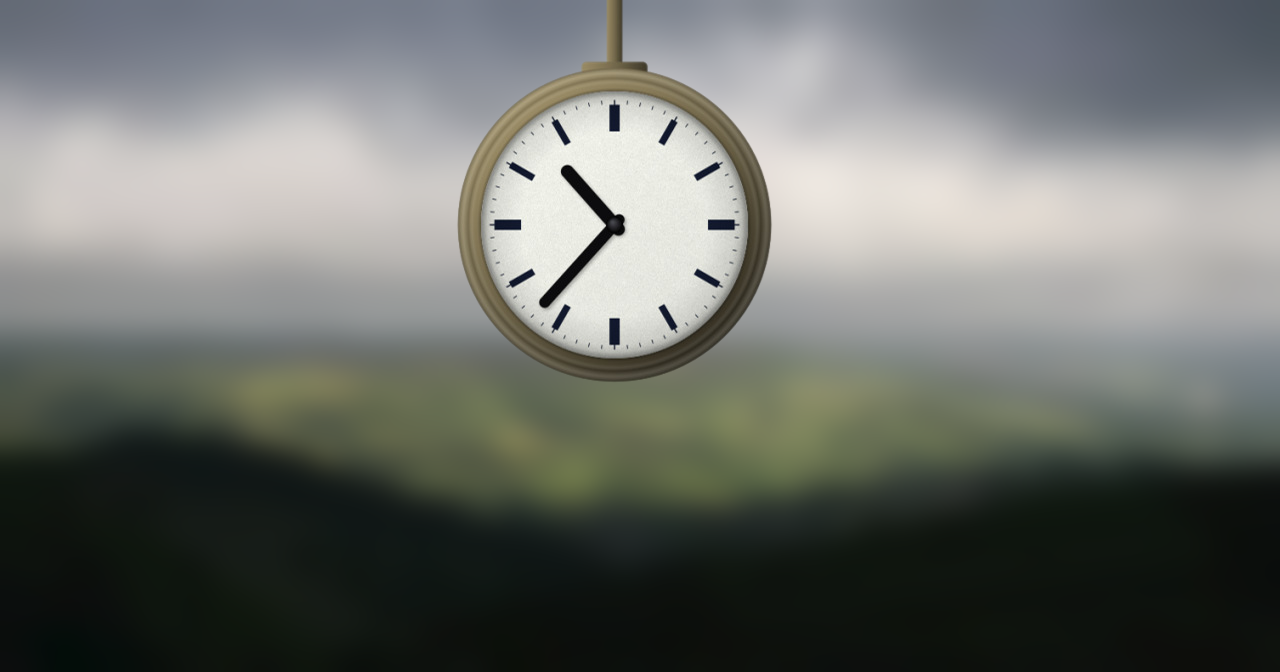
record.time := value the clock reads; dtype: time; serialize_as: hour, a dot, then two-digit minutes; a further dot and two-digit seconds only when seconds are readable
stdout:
10.37
